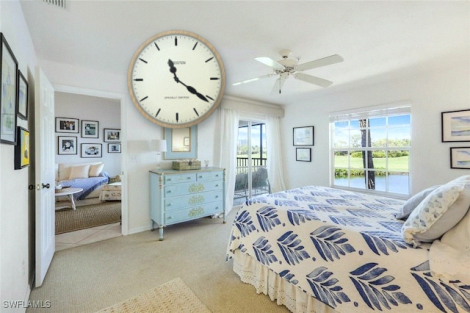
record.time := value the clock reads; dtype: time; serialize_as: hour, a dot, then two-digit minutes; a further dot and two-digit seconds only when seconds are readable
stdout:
11.21
